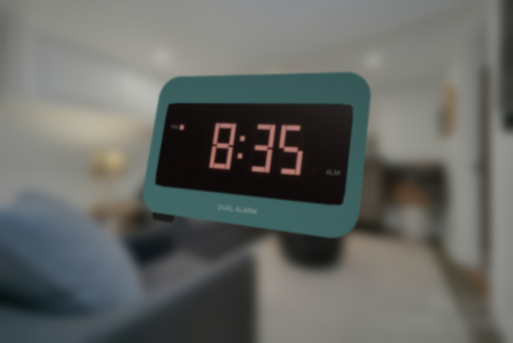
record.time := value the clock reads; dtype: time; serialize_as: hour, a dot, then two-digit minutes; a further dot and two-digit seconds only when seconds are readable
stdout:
8.35
